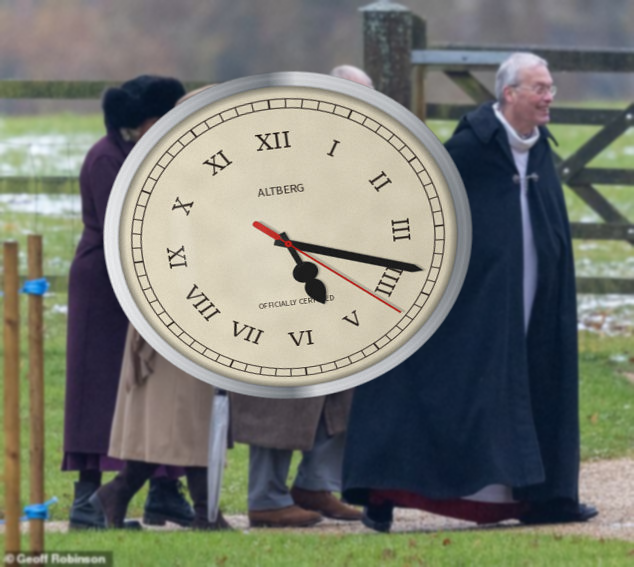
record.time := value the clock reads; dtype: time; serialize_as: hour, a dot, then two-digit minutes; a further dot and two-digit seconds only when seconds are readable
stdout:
5.18.22
